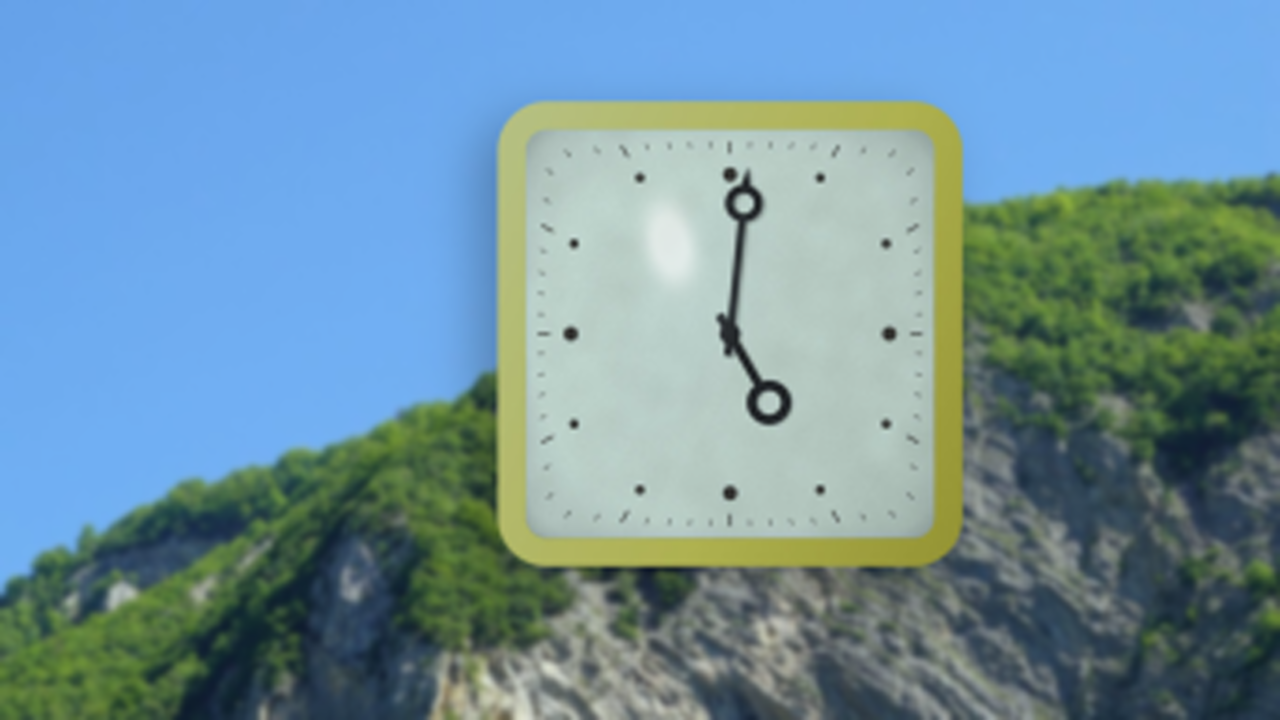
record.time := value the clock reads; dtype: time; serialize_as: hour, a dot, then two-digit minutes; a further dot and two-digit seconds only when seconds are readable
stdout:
5.01
